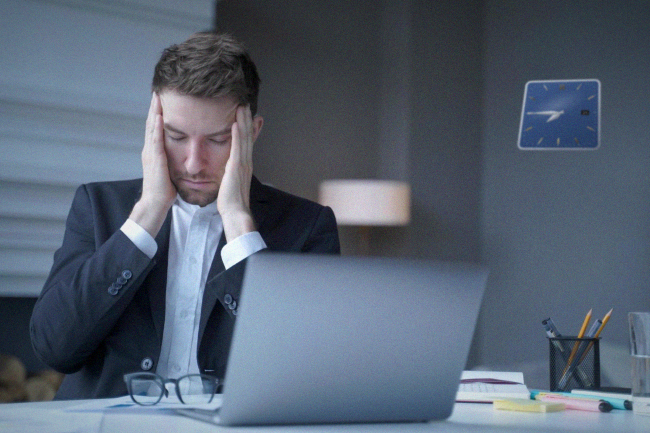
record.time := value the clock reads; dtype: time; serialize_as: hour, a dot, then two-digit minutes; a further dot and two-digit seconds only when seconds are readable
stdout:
7.45
